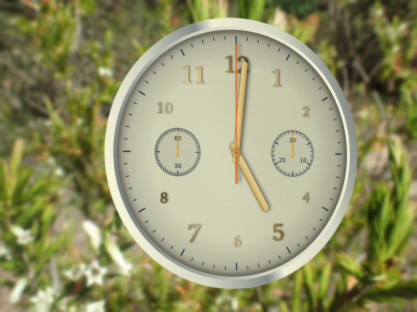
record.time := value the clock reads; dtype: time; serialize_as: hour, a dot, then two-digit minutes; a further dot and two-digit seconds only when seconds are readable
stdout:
5.01
